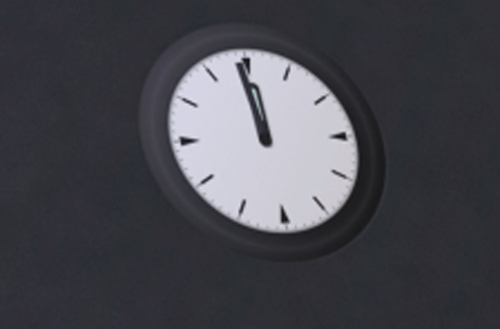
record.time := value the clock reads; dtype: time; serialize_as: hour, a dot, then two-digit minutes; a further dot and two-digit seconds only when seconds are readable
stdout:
11.59
